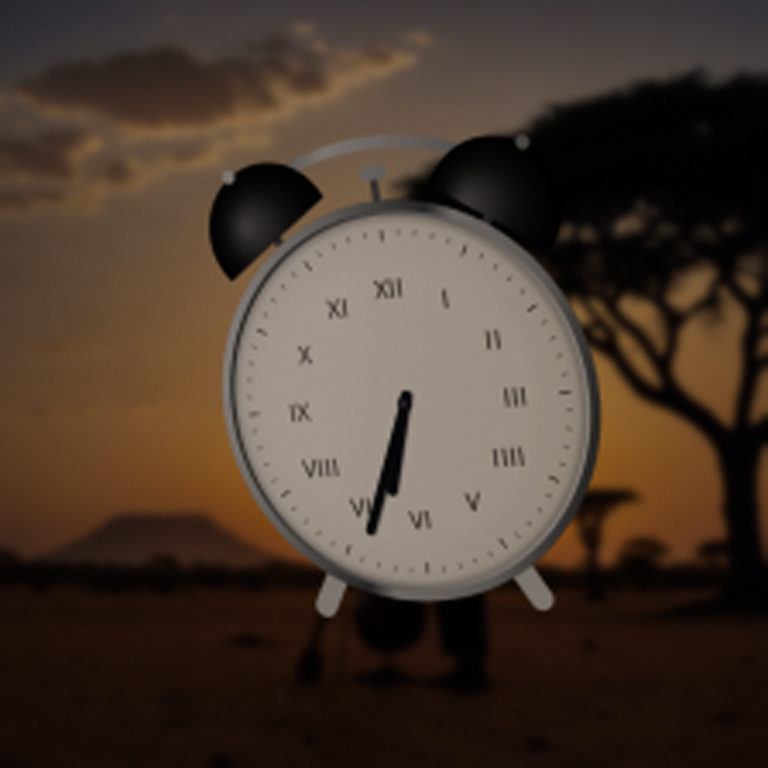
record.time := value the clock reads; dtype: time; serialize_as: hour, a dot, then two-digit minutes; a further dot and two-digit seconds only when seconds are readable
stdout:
6.34
